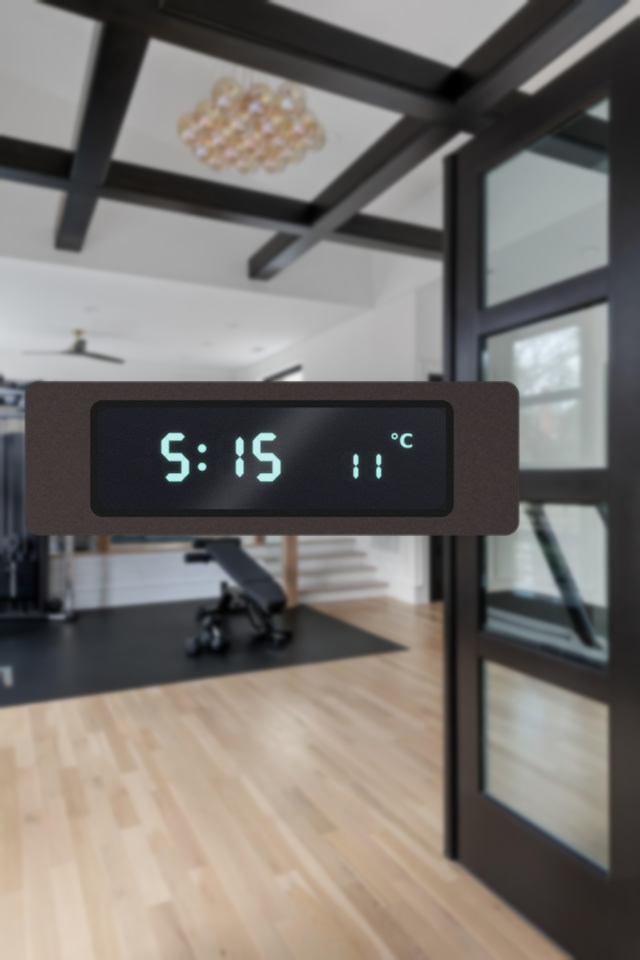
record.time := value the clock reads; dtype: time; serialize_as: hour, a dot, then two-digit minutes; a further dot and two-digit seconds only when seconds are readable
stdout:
5.15
